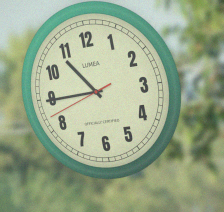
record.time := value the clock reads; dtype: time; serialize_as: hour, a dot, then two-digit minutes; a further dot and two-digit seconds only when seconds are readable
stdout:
10.44.42
